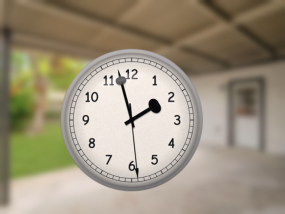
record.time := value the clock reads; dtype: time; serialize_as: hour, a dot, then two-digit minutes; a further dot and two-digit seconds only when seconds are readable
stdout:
1.57.29
